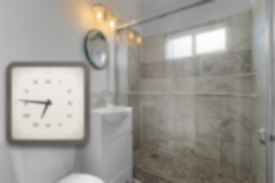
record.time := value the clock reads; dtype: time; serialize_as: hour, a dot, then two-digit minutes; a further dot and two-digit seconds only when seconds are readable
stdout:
6.46
